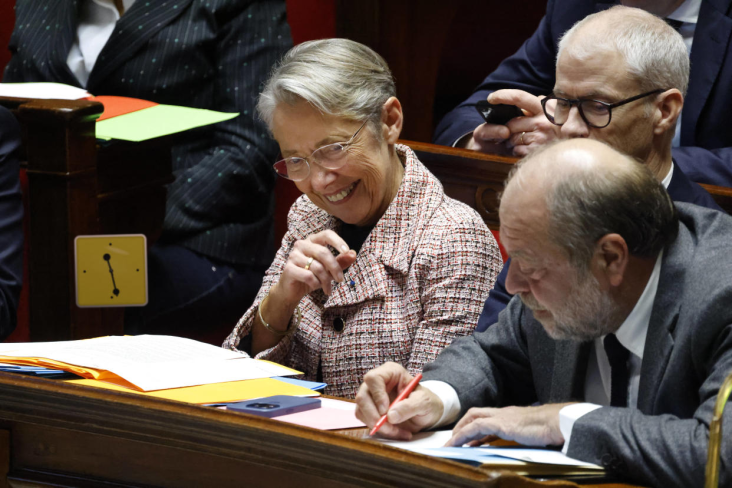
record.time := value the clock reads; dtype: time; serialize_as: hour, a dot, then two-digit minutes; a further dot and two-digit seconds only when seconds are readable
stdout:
11.28
